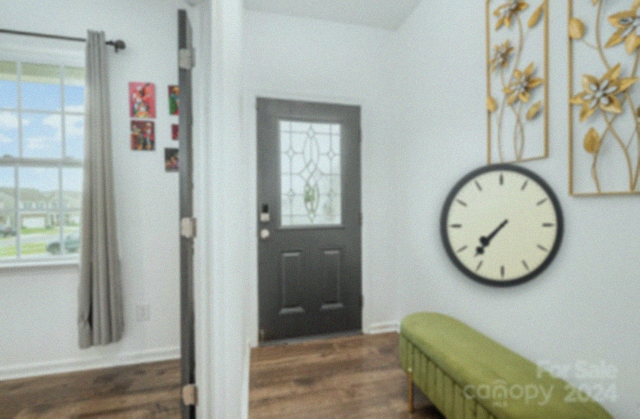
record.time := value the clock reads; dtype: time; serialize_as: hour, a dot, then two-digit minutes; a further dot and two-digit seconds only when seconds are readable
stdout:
7.37
